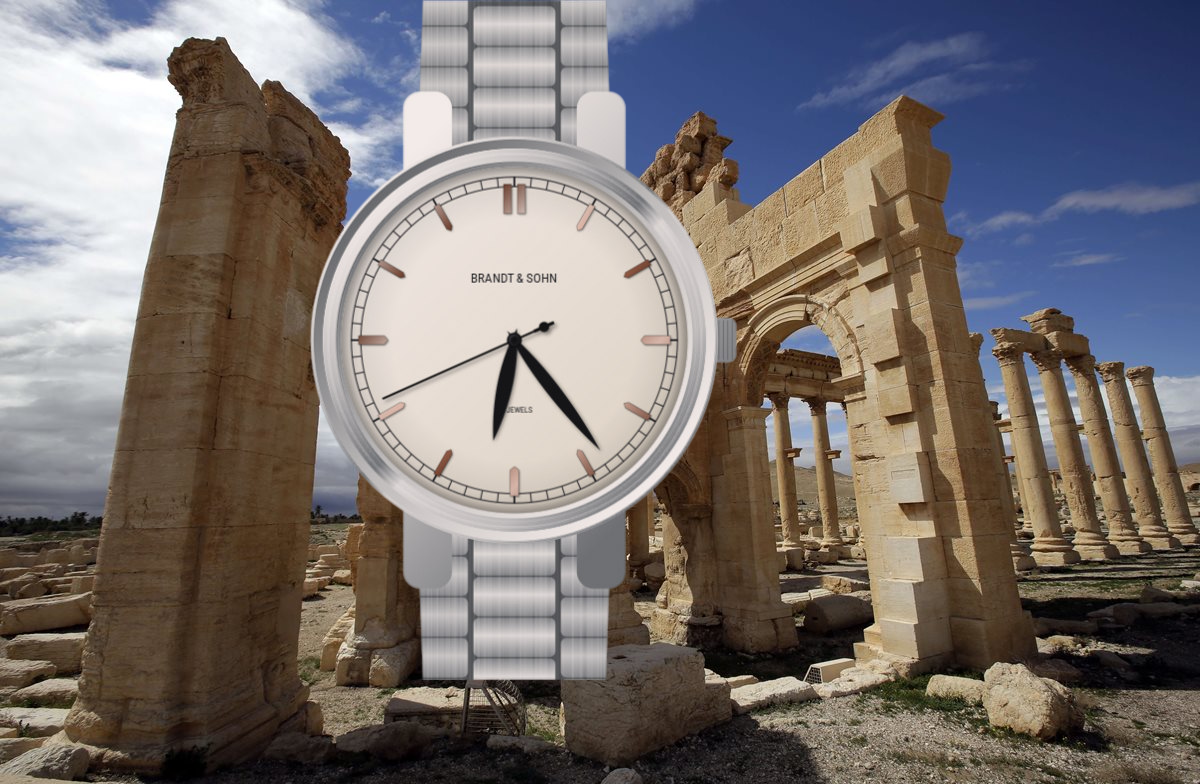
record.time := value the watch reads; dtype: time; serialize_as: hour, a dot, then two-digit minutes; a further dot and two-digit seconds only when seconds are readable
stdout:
6.23.41
